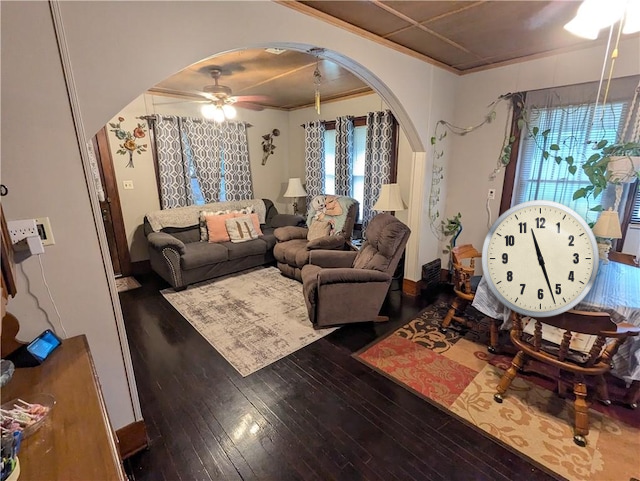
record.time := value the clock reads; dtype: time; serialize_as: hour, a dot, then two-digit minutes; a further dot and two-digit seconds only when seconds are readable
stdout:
11.27
